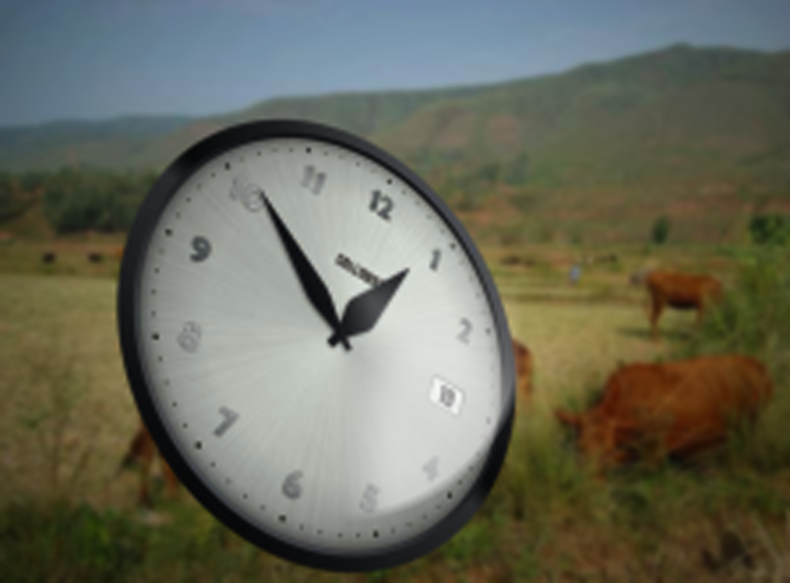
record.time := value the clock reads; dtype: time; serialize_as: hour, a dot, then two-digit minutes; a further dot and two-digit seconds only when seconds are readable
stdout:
12.51
